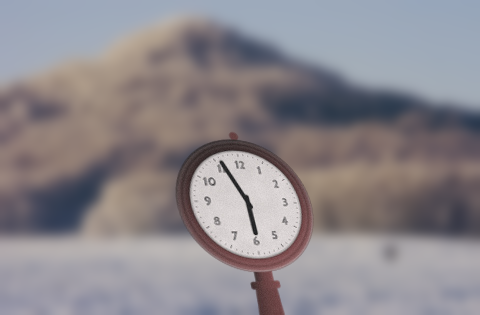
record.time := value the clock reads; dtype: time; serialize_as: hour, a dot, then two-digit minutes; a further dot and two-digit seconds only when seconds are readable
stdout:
5.56
